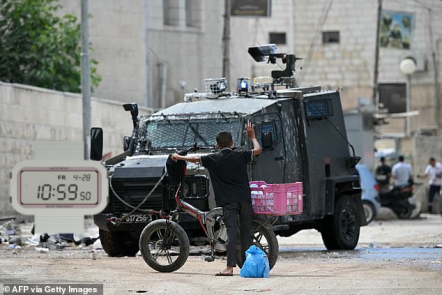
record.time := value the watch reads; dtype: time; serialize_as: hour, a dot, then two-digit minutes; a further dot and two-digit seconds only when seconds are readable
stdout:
10.59
